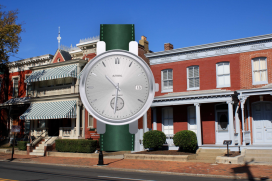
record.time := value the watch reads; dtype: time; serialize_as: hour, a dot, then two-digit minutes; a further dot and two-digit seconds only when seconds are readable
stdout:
10.31
